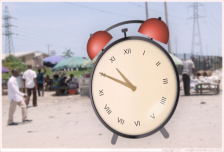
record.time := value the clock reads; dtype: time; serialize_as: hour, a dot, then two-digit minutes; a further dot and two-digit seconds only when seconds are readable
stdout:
10.50
